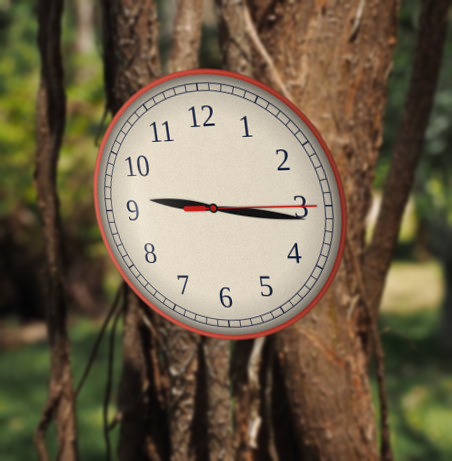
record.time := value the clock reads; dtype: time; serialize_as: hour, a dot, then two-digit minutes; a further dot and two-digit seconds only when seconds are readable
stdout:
9.16.15
